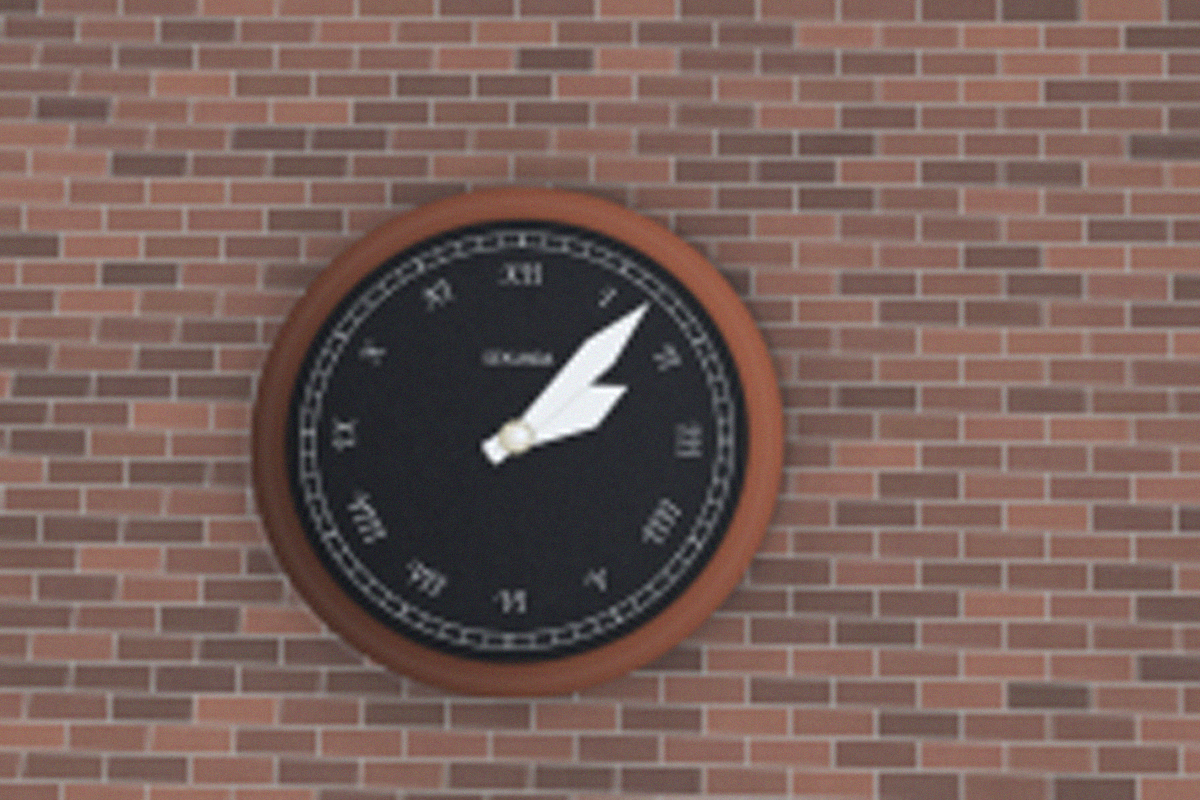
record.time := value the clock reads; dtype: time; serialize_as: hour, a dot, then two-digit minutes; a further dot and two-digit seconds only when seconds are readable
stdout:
2.07
